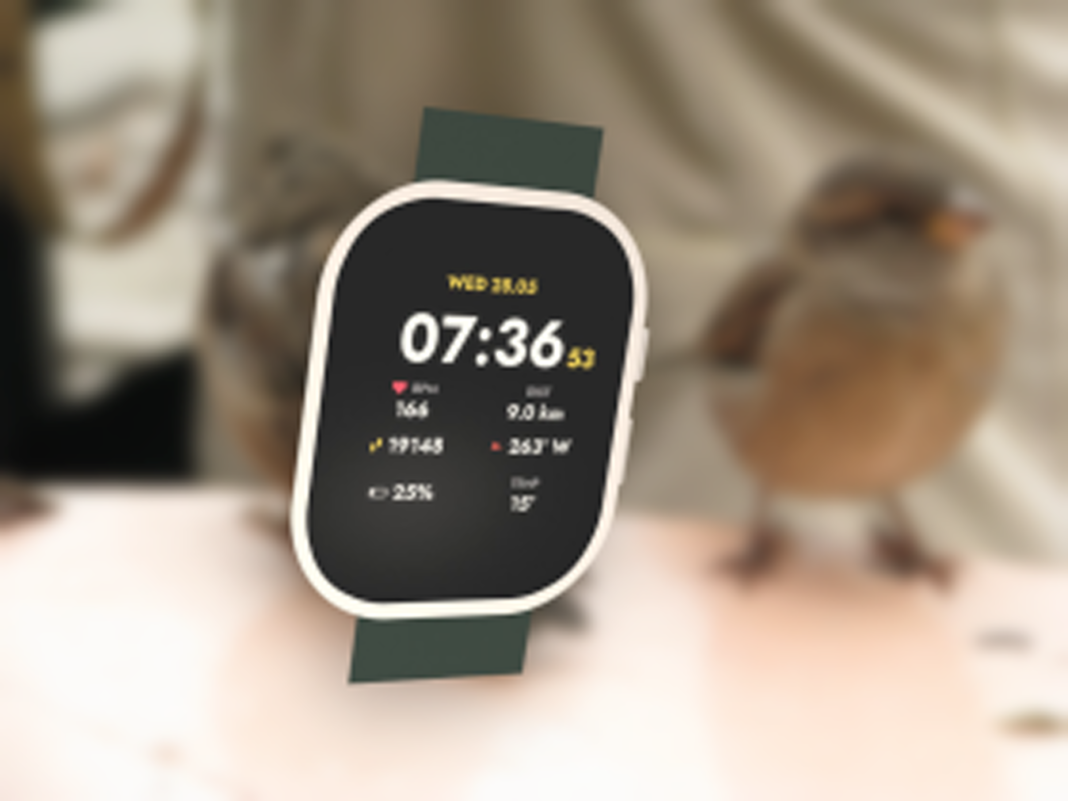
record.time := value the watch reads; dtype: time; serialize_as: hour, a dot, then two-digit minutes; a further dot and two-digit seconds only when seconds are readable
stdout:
7.36
